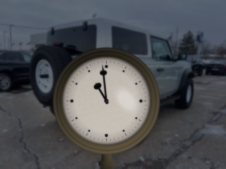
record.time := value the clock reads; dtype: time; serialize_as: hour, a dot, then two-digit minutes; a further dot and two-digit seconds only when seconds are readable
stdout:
10.59
